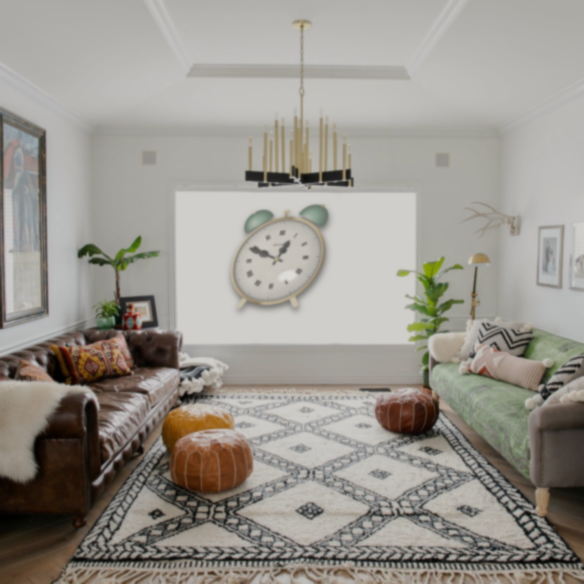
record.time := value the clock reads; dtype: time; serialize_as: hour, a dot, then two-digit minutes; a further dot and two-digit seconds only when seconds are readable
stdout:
12.49
